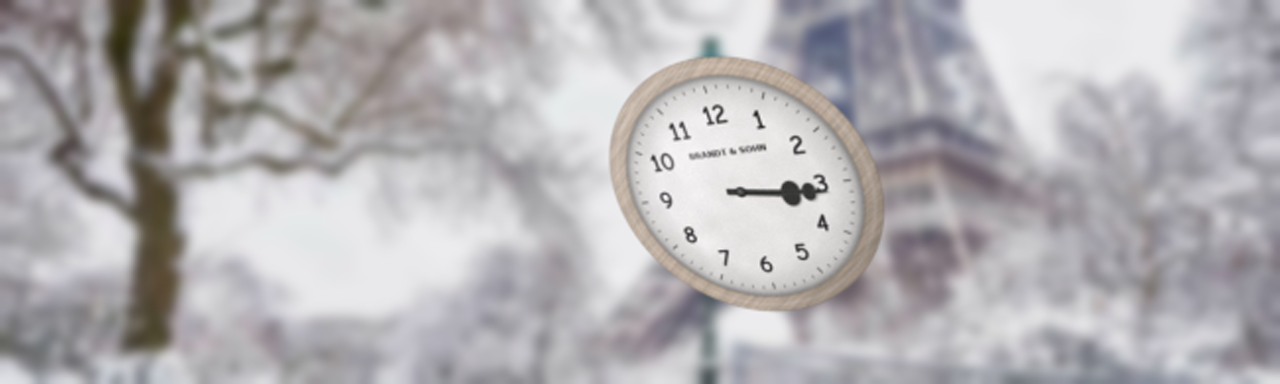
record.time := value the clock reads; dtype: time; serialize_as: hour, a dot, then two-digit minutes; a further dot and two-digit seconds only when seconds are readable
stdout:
3.16
